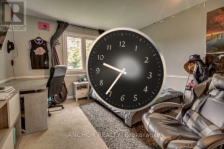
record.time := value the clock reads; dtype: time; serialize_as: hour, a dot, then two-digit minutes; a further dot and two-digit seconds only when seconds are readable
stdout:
9.36
